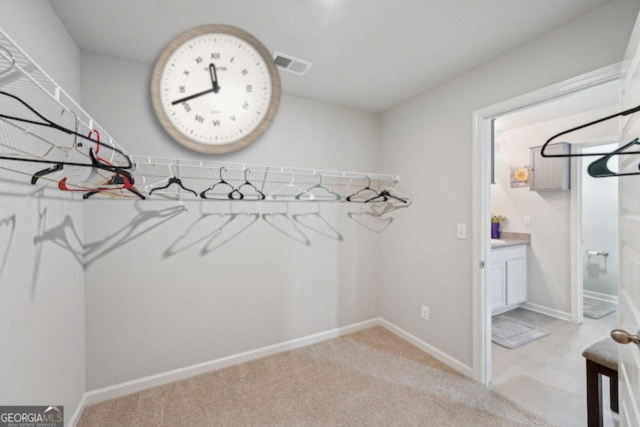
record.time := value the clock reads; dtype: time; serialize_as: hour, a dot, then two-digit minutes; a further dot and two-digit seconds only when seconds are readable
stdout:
11.42
